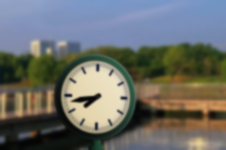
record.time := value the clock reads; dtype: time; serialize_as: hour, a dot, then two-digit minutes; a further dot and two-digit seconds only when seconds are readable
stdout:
7.43
